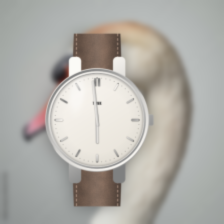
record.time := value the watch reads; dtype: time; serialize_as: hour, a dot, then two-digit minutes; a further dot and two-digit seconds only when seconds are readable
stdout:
5.59
